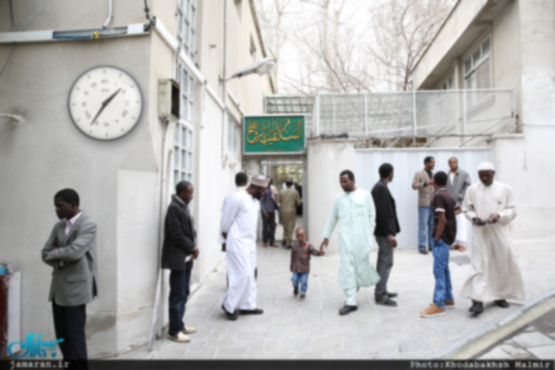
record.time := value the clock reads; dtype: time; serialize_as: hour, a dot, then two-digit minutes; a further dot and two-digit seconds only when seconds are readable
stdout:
1.36
